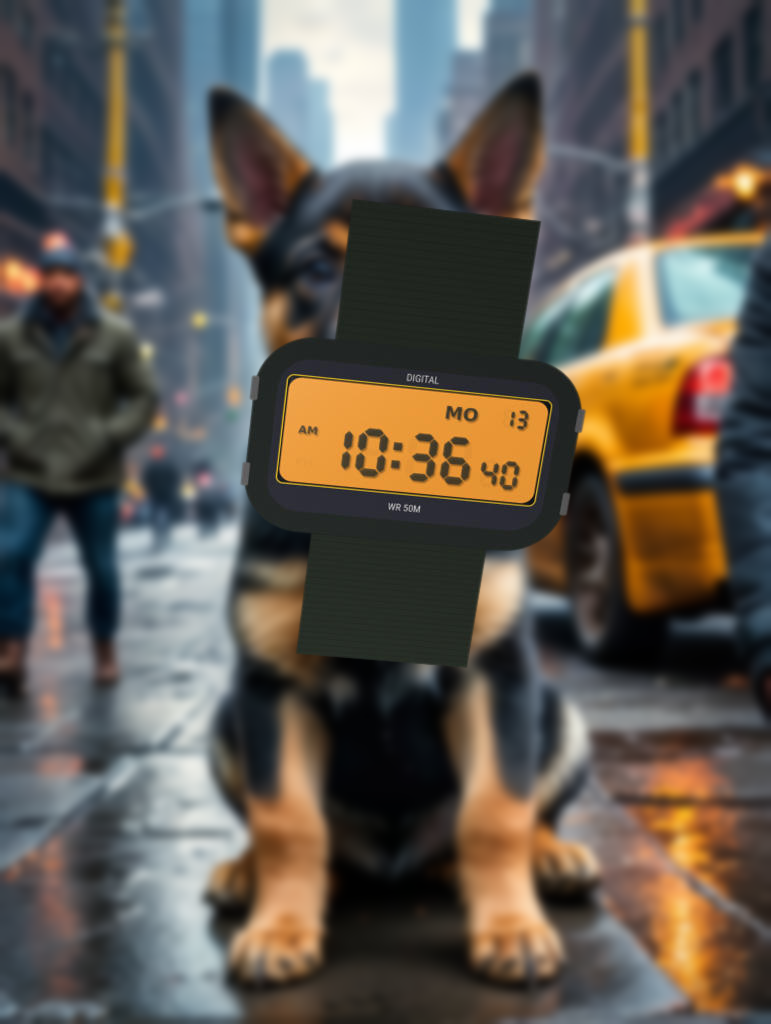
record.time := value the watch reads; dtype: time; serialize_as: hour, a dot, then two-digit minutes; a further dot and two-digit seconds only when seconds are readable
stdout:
10.36.40
